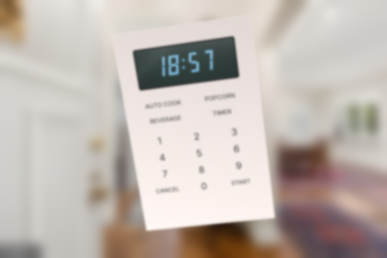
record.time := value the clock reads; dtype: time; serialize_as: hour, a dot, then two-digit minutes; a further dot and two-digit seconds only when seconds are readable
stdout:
18.57
